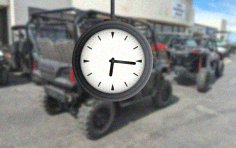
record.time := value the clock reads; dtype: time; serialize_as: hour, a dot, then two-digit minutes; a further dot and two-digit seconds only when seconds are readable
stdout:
6.16
